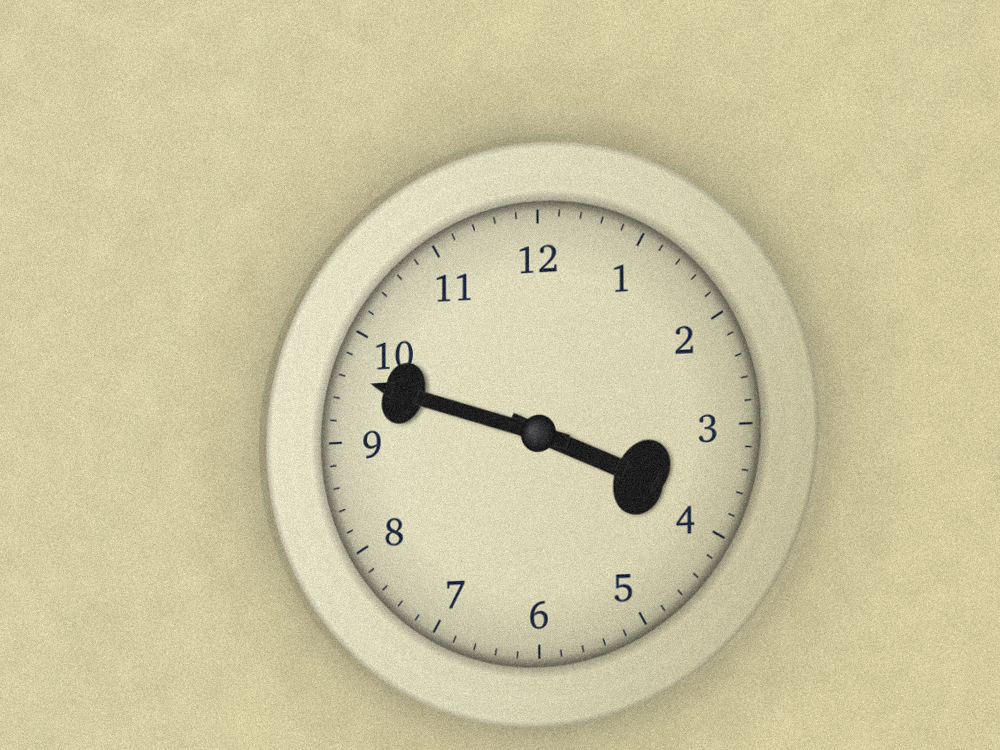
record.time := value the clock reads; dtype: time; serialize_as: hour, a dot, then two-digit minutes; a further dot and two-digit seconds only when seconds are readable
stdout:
3.48
